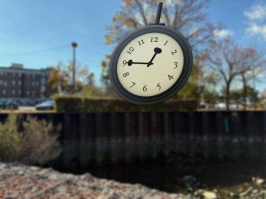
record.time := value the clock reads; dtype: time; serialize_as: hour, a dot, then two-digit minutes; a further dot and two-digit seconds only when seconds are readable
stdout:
12.45
